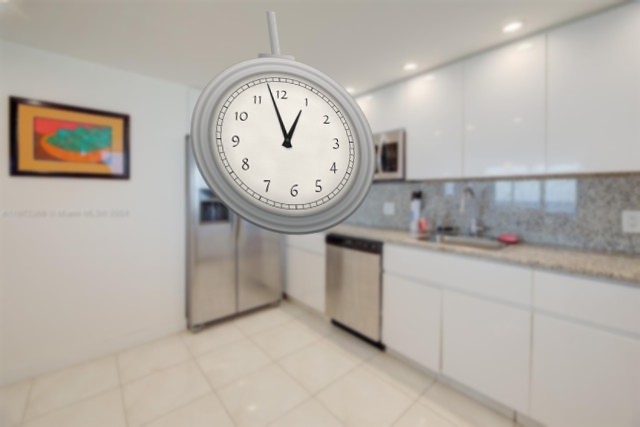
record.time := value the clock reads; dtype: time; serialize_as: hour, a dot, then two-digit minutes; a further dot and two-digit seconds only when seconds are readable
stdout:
12.58
